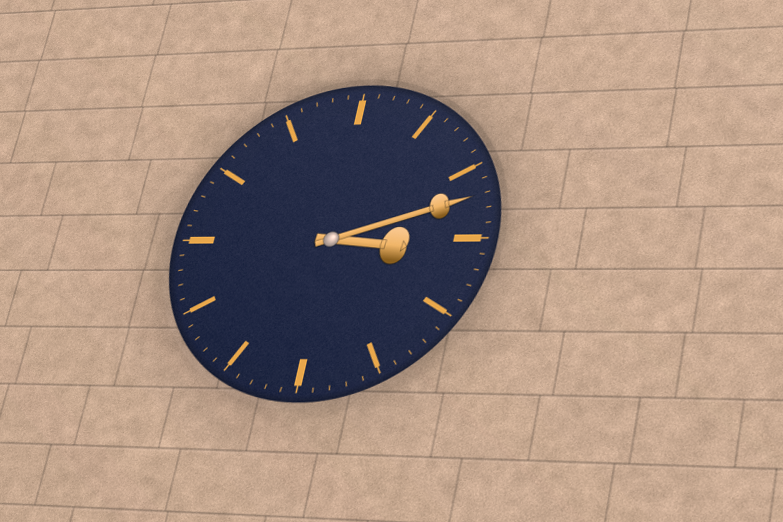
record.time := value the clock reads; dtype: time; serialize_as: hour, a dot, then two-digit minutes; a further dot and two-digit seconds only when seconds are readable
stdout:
3.12
